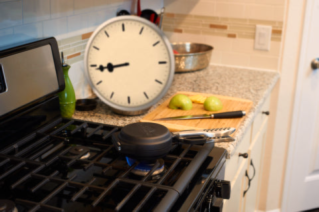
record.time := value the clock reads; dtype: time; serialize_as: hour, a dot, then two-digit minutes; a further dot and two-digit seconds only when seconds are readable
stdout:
8.44
